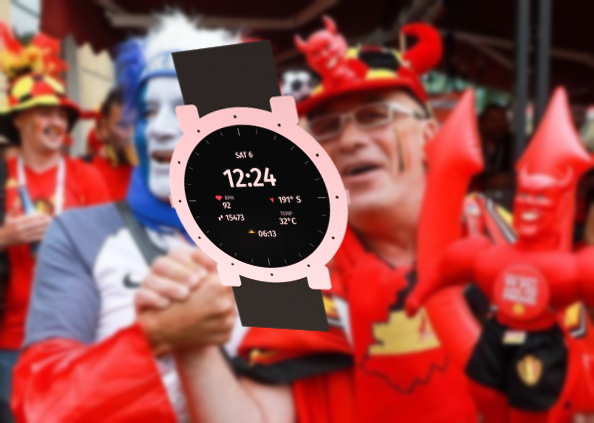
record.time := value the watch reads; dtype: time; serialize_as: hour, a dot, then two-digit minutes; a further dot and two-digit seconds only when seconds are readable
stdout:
12.24
